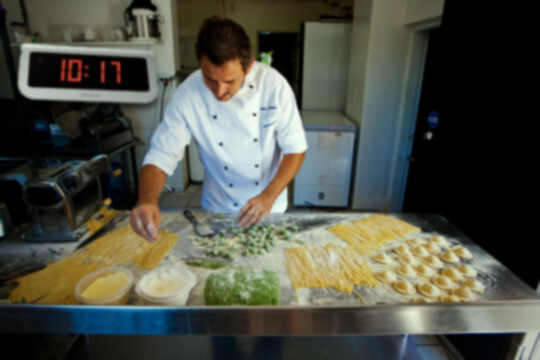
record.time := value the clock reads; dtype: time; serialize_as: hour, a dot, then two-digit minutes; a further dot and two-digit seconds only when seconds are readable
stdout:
10.17
